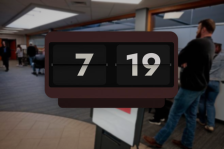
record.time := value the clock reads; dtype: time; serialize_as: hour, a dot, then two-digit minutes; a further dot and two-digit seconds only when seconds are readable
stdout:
7.19
